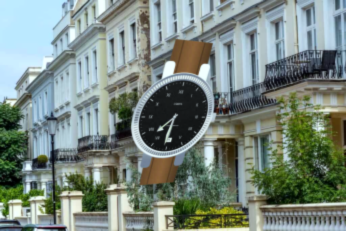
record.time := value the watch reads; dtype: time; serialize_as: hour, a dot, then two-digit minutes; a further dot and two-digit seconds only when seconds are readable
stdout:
7.31
